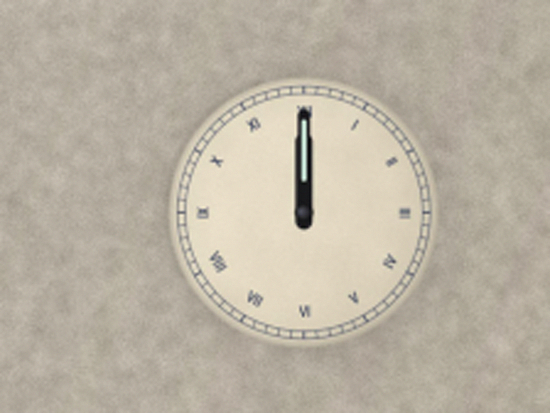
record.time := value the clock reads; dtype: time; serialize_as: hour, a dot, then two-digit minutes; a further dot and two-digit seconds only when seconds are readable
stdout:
12.00
